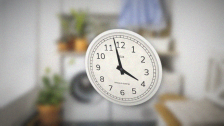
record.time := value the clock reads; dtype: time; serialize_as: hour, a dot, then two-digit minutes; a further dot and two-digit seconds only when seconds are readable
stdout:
3.58
